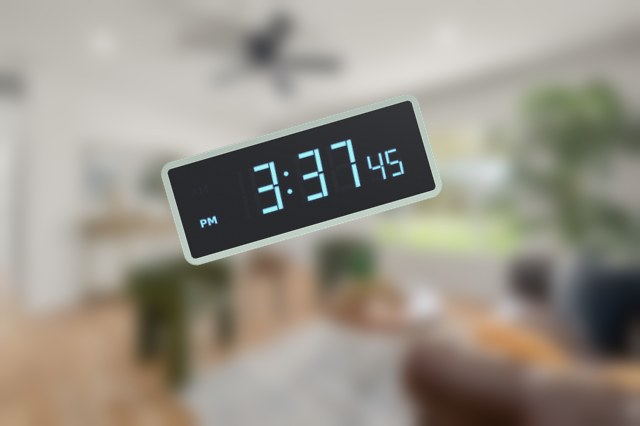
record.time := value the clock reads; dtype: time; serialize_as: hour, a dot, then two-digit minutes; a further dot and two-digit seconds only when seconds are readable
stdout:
3.37.45
